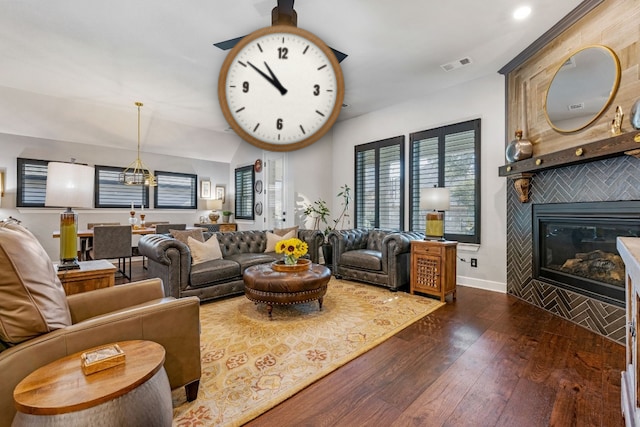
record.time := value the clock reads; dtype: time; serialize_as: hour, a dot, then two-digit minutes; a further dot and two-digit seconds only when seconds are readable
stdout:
10.51
